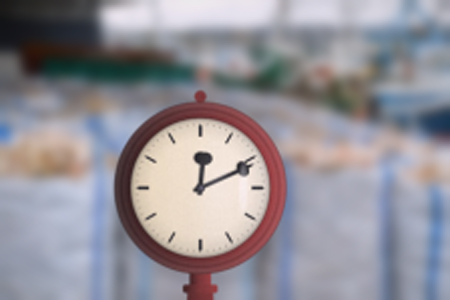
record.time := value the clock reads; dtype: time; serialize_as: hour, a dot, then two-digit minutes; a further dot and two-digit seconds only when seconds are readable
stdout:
12.11
